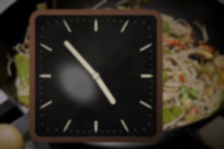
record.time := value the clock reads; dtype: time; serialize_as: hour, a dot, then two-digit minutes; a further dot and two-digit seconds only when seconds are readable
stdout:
4.53
